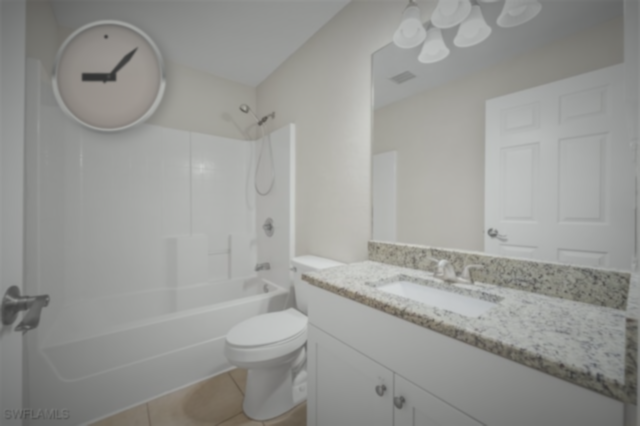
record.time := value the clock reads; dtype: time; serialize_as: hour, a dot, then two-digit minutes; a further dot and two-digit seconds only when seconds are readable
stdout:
9.08
